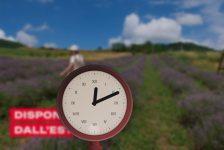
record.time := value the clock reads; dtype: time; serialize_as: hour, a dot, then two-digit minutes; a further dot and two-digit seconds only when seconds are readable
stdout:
12.11
